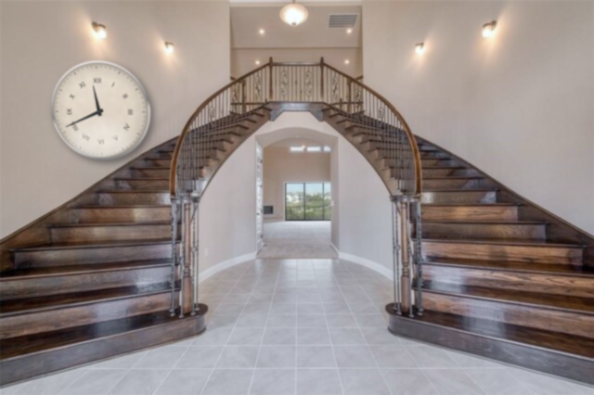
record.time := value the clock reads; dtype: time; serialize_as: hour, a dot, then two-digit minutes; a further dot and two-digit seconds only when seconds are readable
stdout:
11.41
